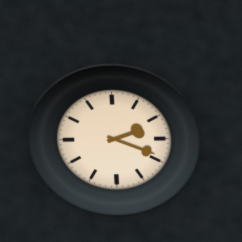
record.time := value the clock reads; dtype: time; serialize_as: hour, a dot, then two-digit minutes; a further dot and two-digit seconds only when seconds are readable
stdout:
2.19
